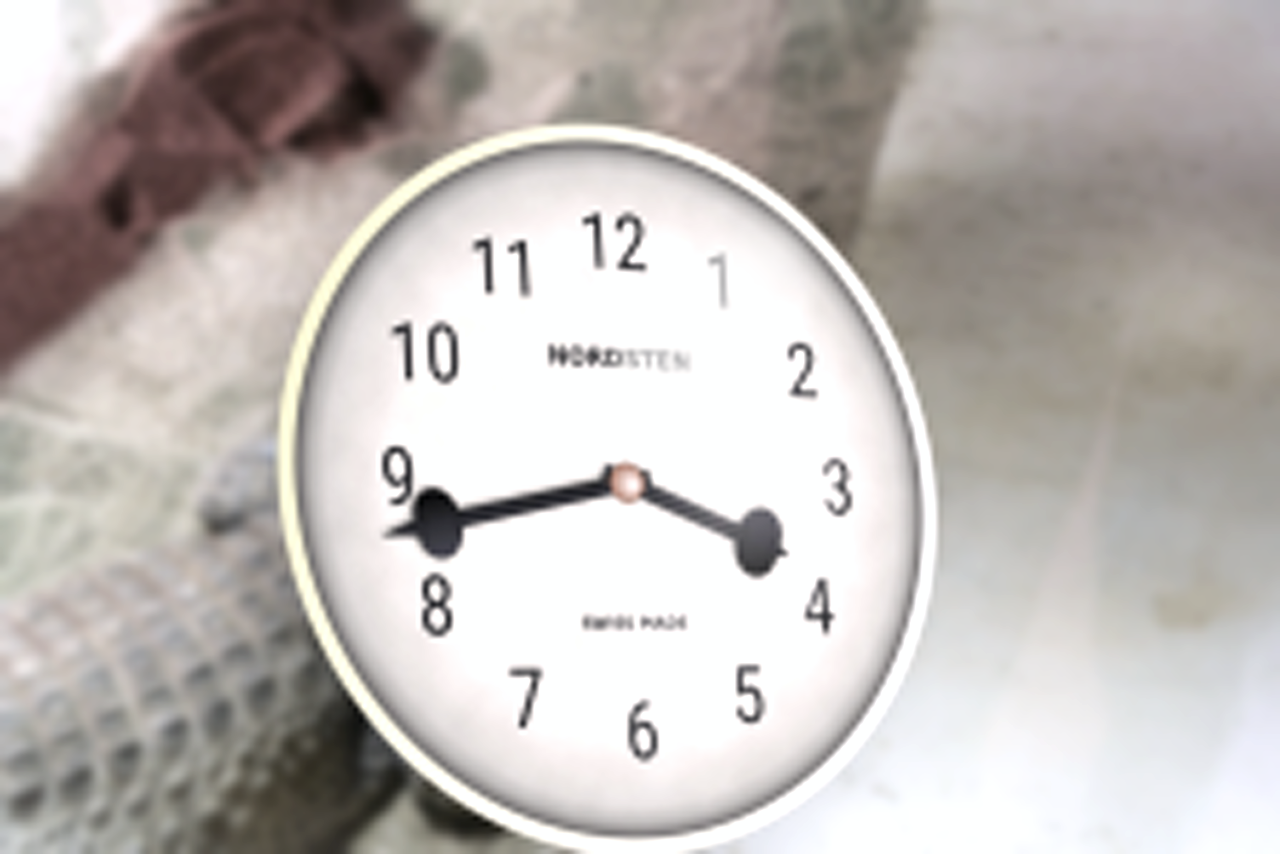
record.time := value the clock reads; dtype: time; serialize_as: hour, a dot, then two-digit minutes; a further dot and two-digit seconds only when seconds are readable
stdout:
3.43
